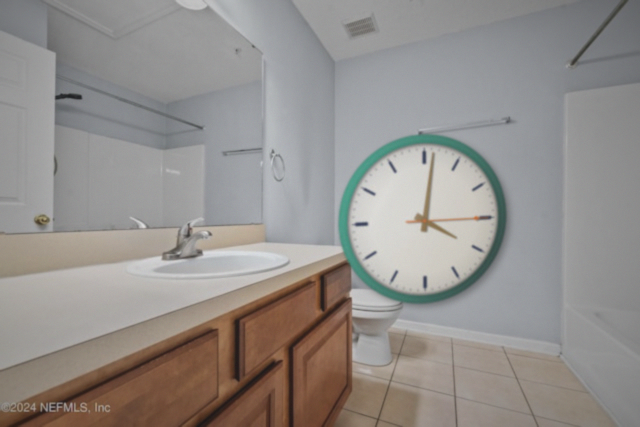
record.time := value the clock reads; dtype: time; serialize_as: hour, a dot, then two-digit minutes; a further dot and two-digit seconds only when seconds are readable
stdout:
4.01.15
